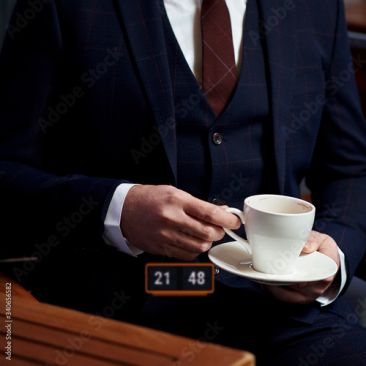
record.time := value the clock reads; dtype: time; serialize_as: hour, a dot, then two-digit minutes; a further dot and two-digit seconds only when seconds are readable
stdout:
21.48
